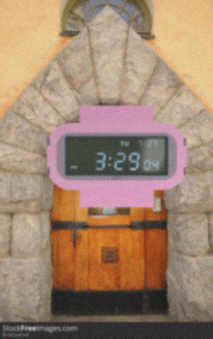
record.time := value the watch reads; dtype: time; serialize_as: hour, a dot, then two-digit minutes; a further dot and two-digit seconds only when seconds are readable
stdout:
3.29.04
